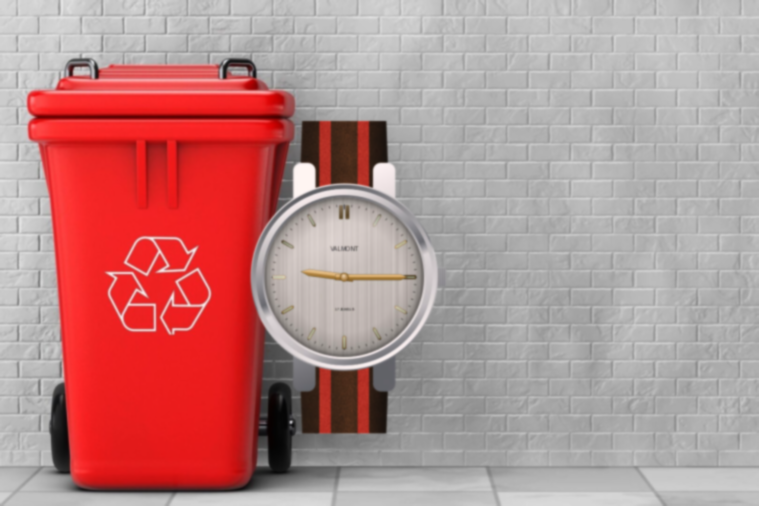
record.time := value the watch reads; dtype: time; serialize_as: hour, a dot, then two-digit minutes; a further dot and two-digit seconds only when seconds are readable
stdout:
9.15
